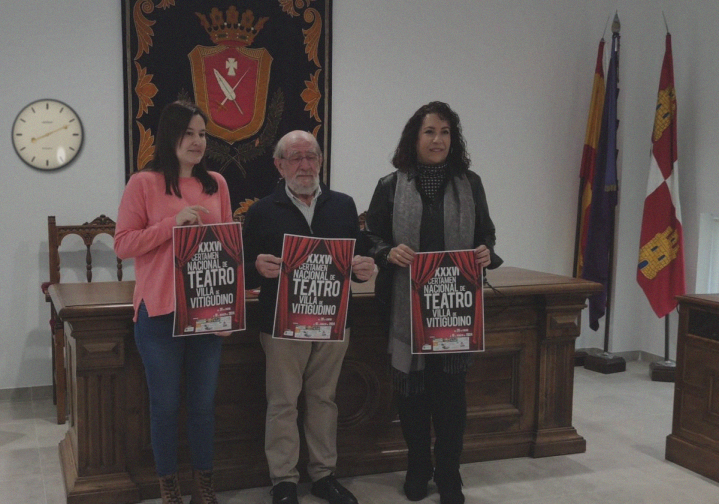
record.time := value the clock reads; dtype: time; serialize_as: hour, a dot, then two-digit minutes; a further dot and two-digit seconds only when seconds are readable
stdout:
8.11
